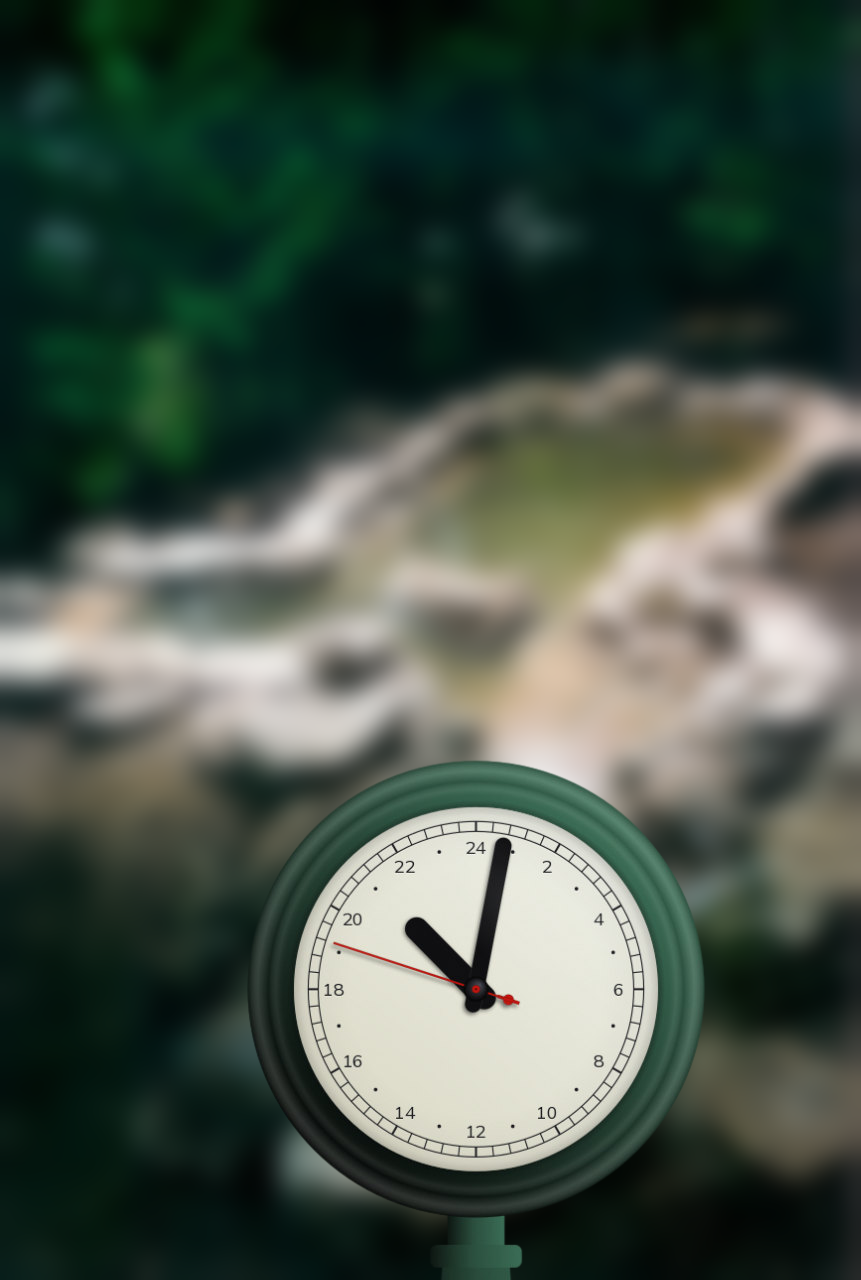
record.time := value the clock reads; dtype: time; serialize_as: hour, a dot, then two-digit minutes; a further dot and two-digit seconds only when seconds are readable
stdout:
21.01.48
